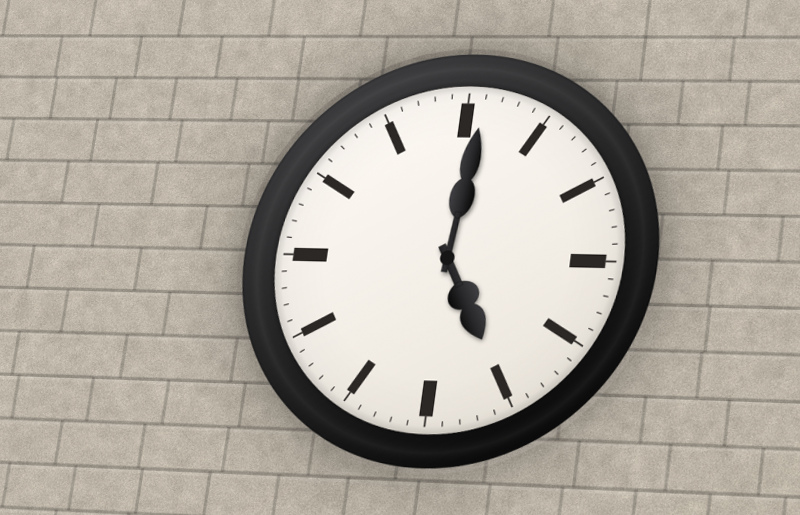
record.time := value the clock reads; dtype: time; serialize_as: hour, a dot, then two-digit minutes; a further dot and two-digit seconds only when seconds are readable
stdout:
5.01
